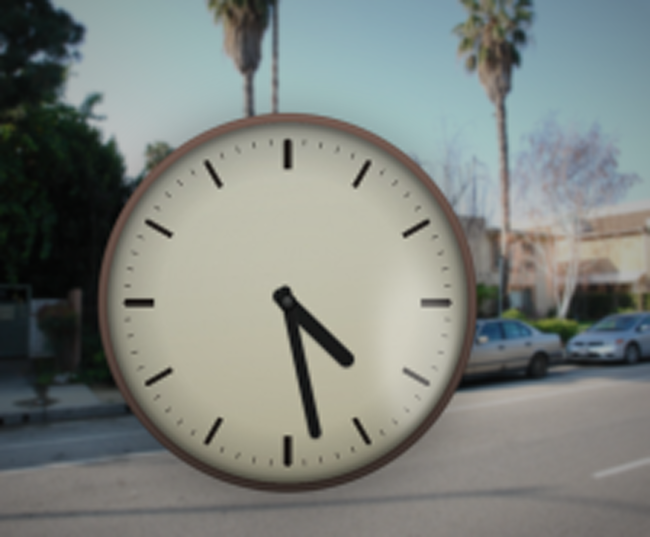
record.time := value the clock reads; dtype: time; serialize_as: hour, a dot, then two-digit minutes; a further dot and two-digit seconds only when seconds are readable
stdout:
4.28
